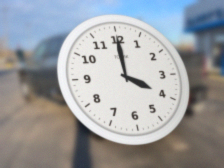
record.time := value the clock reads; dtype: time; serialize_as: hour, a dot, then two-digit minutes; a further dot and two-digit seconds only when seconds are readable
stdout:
4.00
